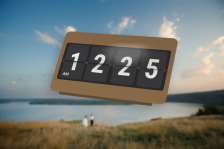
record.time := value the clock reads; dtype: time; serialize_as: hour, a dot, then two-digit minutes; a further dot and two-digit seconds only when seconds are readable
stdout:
12.25
